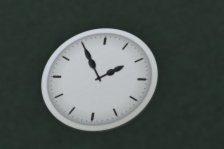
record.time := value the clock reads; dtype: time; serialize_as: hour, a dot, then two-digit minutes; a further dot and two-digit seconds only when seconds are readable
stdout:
1.55
